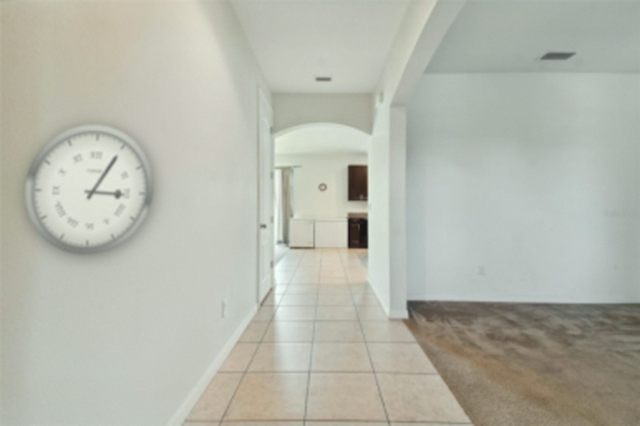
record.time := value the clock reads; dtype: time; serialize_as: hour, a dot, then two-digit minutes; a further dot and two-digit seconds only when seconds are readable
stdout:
3.05
